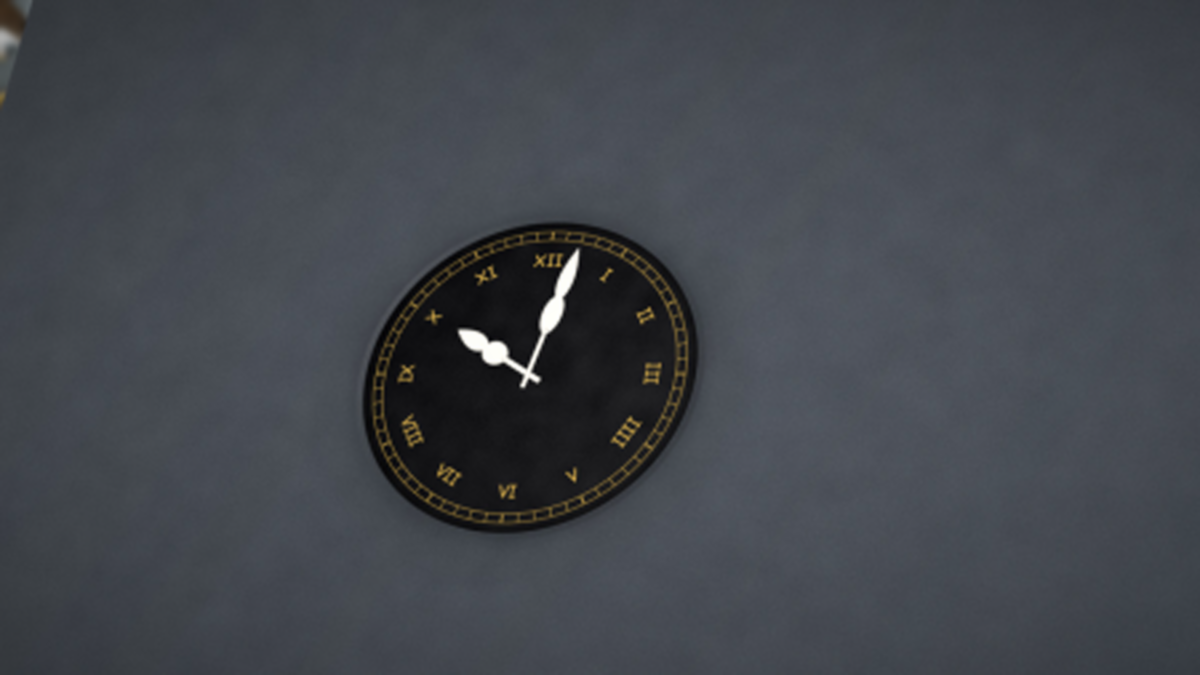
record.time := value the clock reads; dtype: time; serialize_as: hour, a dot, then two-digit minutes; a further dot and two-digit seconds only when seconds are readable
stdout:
10.02
